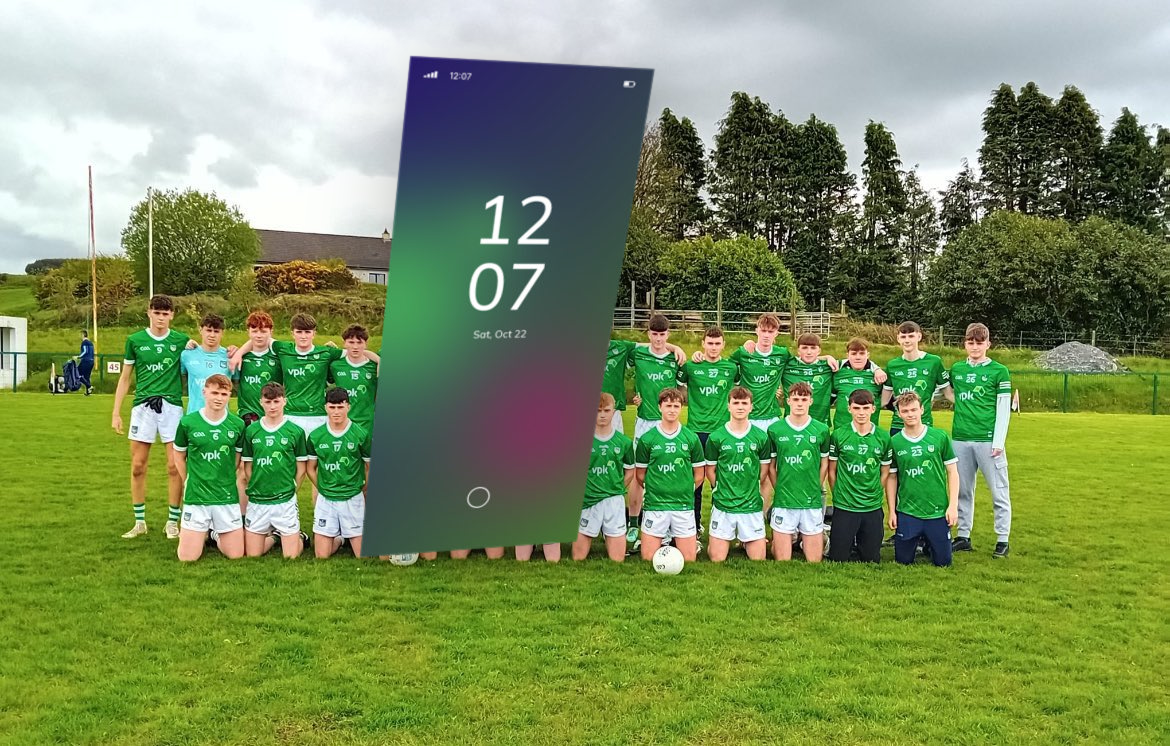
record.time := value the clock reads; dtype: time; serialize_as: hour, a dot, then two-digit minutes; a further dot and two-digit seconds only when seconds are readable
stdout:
12.07
